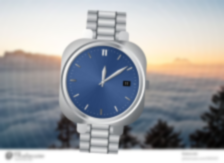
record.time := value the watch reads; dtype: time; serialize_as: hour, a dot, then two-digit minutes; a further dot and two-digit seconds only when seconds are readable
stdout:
12.09
